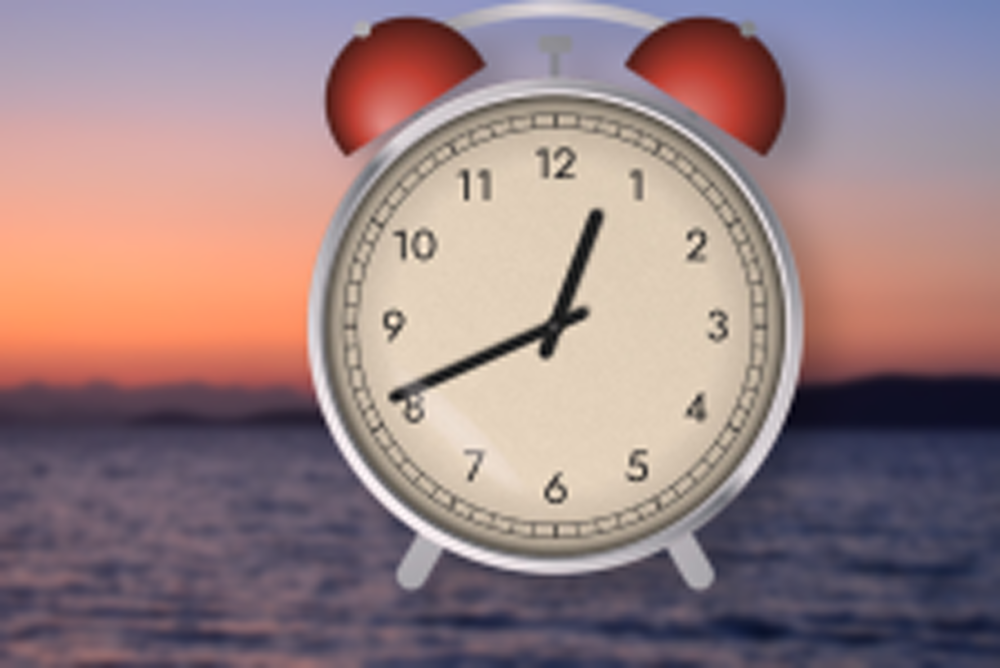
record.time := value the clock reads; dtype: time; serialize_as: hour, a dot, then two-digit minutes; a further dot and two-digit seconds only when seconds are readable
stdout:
12.41
